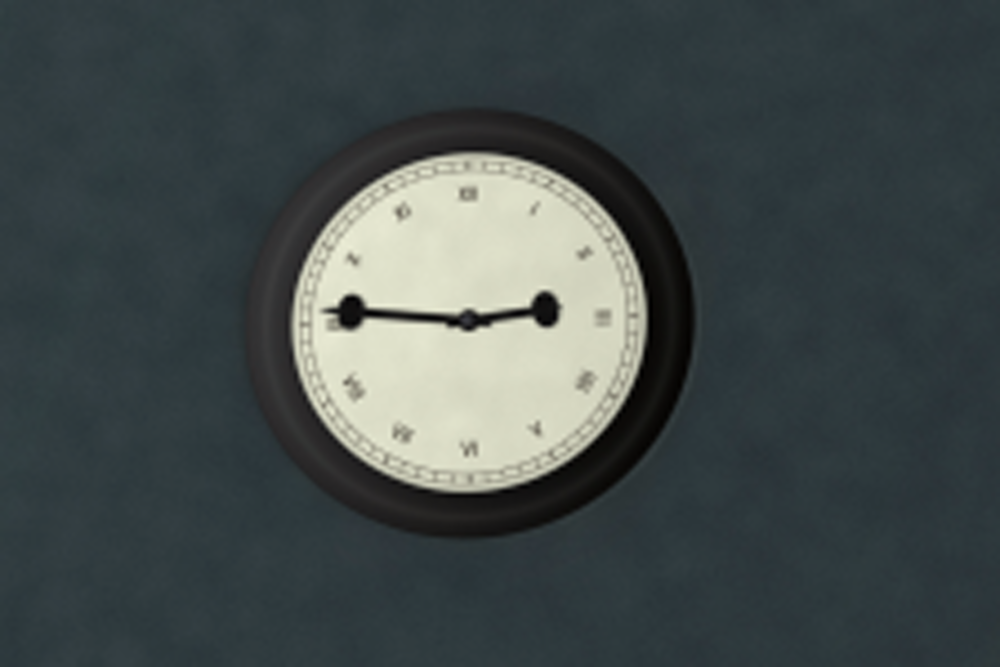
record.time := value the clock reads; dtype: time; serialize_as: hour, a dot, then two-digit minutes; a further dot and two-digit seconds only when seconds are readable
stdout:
2.46
